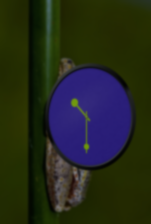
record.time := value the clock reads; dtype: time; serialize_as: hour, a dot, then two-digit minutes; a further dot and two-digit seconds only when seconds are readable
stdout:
10.30
